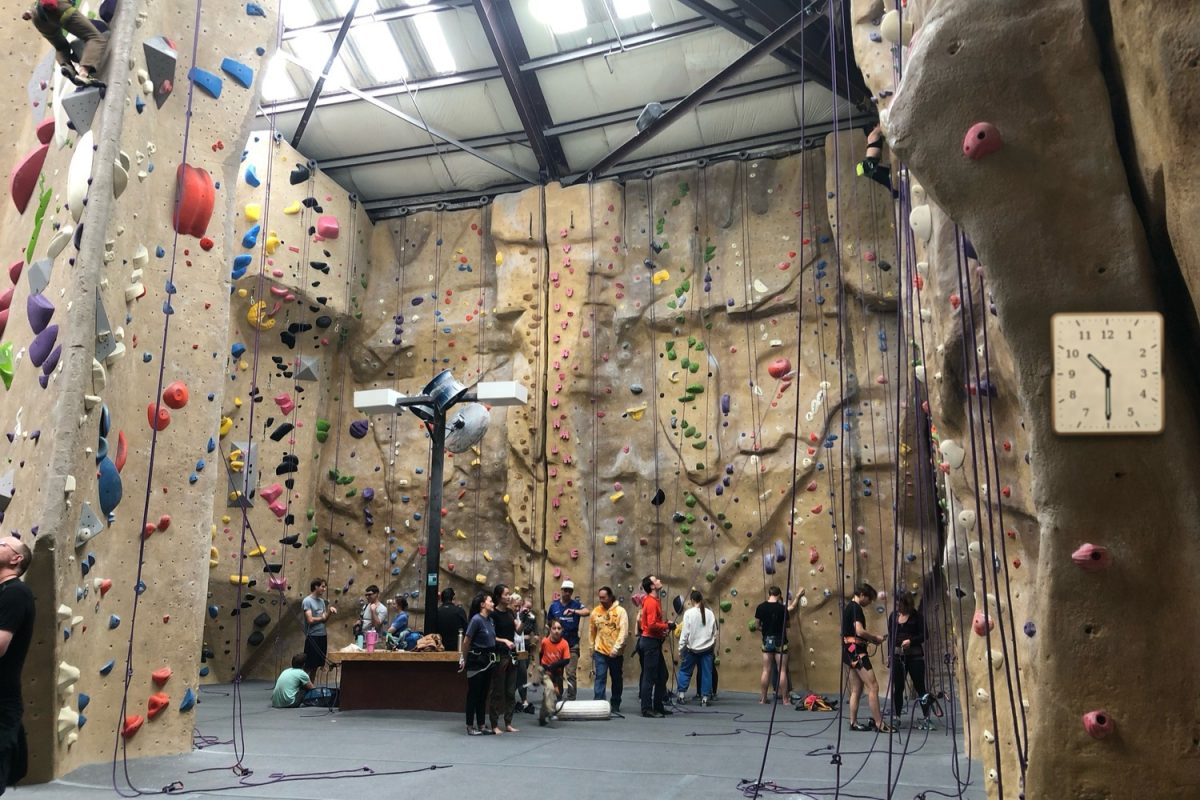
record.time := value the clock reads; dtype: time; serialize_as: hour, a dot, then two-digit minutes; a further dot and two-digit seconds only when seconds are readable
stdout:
10.30
